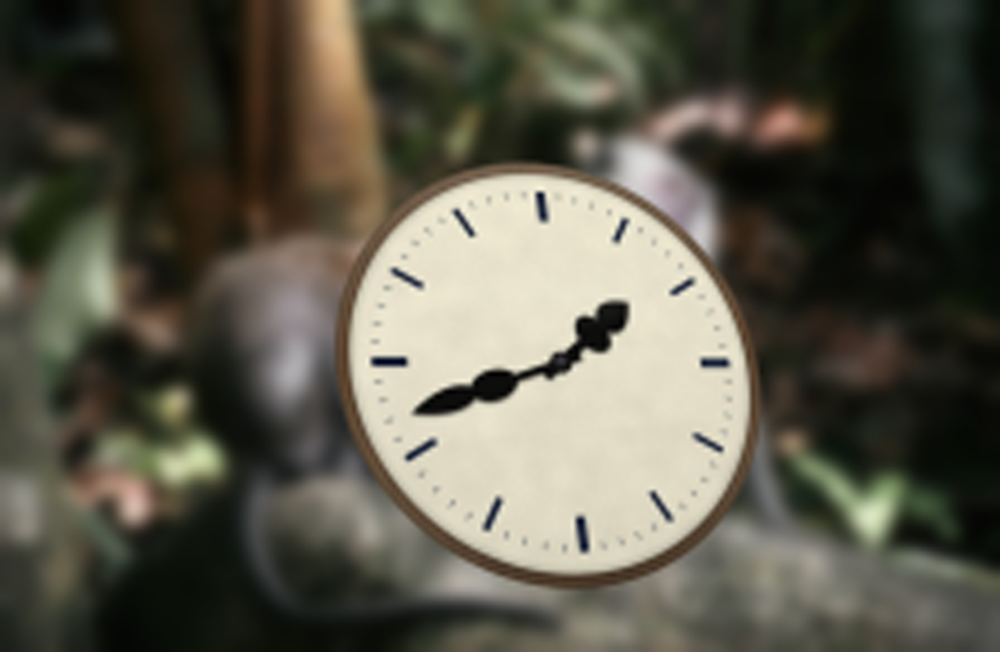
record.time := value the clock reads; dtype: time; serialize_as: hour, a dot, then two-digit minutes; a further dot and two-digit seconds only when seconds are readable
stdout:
1.42
